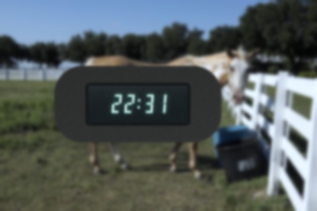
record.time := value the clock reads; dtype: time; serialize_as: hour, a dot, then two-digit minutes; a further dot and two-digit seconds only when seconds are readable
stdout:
22.31
